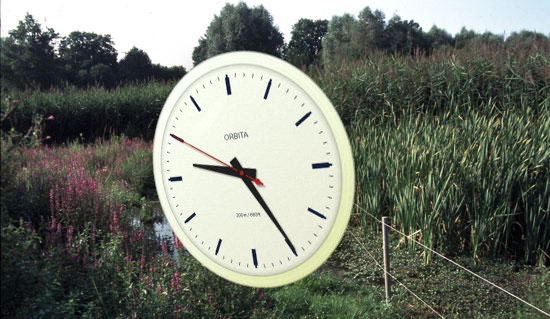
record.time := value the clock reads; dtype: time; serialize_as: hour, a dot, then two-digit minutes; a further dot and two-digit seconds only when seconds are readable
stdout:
9.24.50
